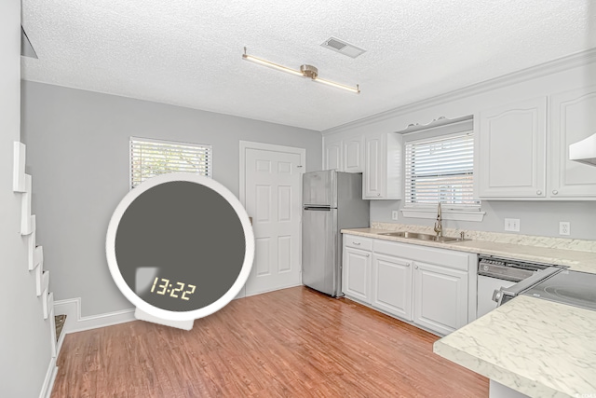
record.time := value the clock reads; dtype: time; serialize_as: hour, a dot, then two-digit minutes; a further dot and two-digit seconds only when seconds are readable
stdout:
13.22
